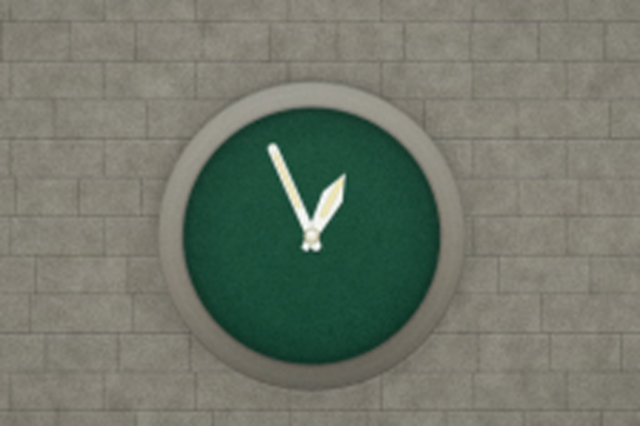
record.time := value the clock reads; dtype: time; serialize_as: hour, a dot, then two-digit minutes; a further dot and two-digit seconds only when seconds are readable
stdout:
12.56
